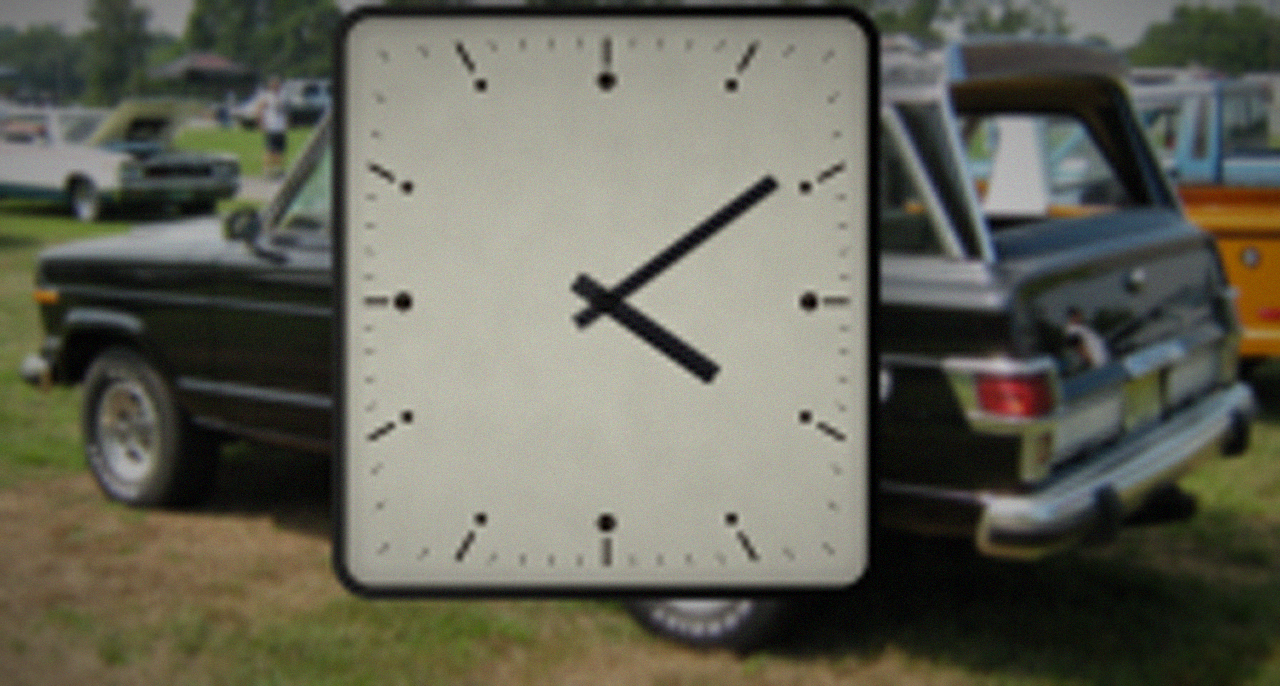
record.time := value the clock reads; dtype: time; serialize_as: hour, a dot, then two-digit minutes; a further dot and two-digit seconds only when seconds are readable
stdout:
4.09
